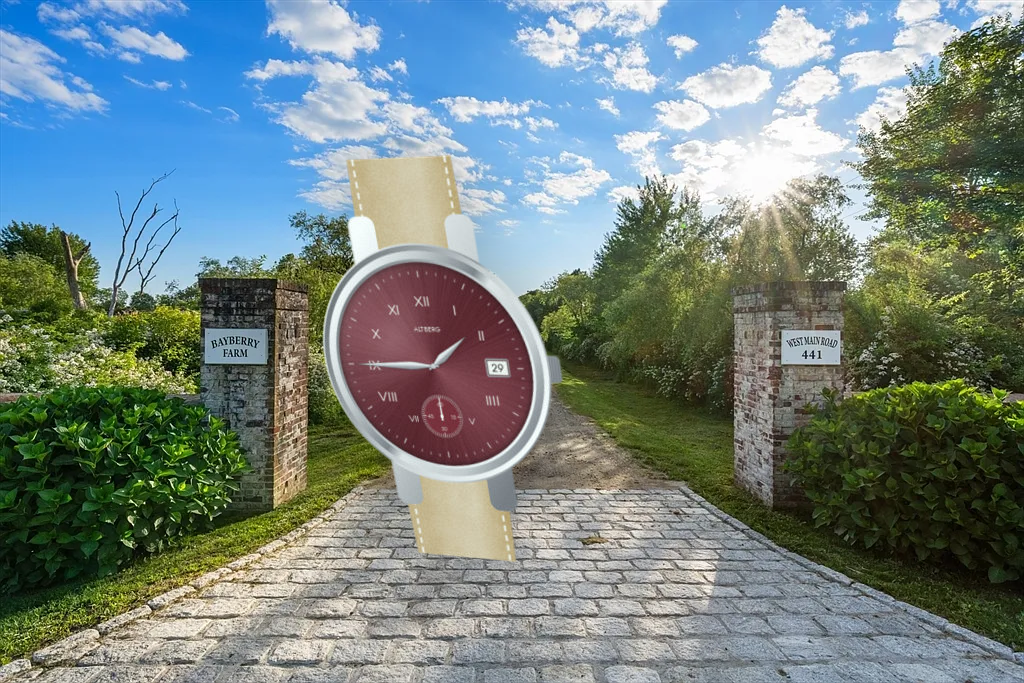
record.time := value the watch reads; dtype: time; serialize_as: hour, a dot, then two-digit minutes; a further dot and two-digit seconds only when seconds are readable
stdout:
1.45
